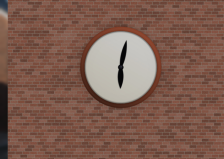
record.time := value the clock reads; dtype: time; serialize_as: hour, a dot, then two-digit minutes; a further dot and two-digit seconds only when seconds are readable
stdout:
6.02
